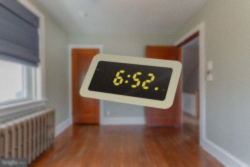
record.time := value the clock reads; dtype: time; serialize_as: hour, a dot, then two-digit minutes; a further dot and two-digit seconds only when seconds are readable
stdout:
6.52
